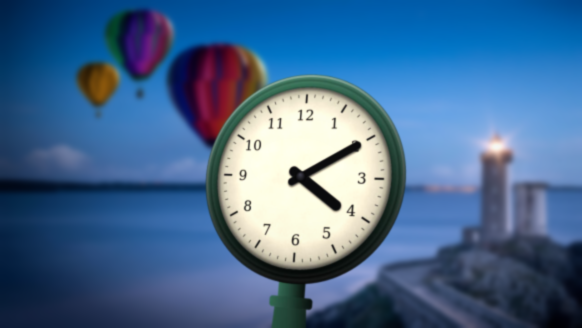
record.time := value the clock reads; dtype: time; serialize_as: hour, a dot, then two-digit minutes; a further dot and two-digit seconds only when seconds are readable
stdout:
4.10
